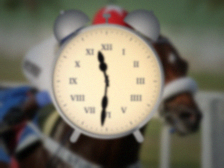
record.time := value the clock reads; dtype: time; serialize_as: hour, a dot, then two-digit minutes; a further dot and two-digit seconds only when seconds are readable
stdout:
11.31
